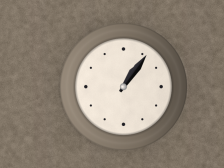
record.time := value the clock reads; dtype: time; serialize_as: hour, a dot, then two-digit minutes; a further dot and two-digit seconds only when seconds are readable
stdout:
1.06
